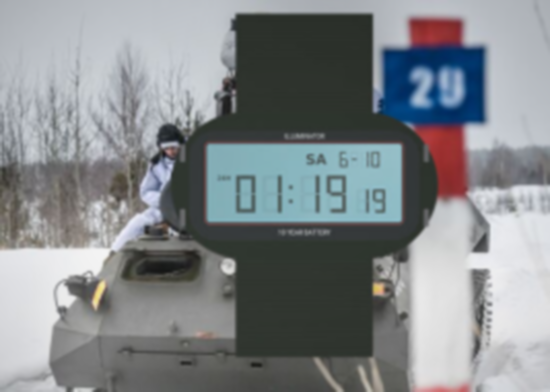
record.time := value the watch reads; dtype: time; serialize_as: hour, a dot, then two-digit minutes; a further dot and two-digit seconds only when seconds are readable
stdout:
1.19.19
